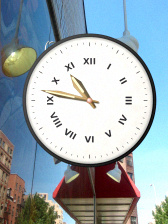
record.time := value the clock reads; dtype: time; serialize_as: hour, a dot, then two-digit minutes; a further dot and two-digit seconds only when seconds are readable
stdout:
10.47
